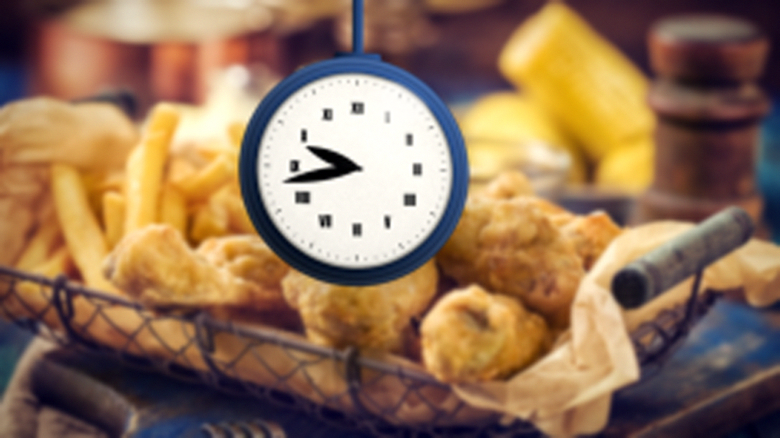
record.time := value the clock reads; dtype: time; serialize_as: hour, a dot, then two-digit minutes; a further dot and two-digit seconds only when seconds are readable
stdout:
9.43
